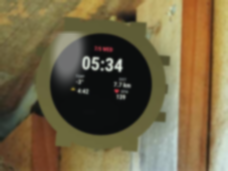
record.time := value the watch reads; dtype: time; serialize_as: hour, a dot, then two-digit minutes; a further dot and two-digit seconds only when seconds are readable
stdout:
5.34
